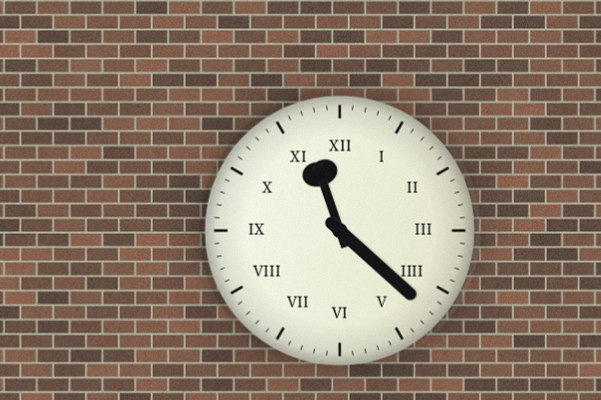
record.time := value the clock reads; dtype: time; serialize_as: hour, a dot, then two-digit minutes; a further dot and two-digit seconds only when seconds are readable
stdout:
11.22
